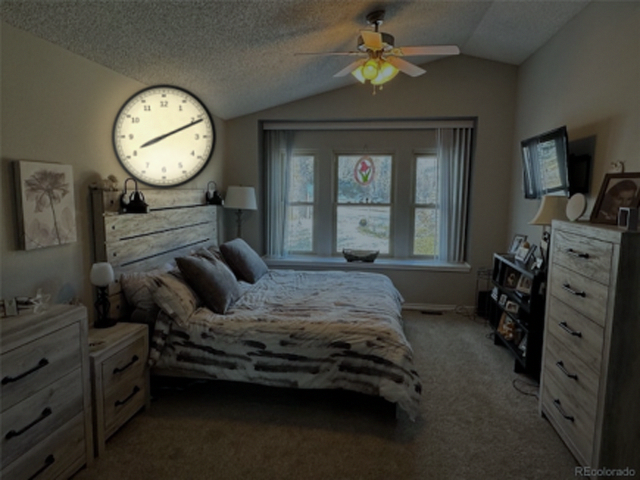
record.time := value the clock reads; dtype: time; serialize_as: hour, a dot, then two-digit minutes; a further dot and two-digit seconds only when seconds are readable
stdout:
8.11
